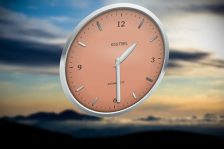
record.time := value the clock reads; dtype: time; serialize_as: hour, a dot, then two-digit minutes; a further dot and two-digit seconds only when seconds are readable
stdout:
1.29
